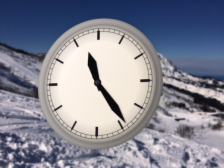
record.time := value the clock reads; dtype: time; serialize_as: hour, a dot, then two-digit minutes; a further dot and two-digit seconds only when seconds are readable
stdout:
11.24
